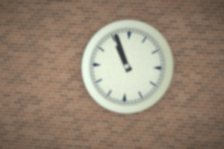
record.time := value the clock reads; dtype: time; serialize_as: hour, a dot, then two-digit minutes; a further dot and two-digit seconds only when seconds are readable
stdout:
10.56
